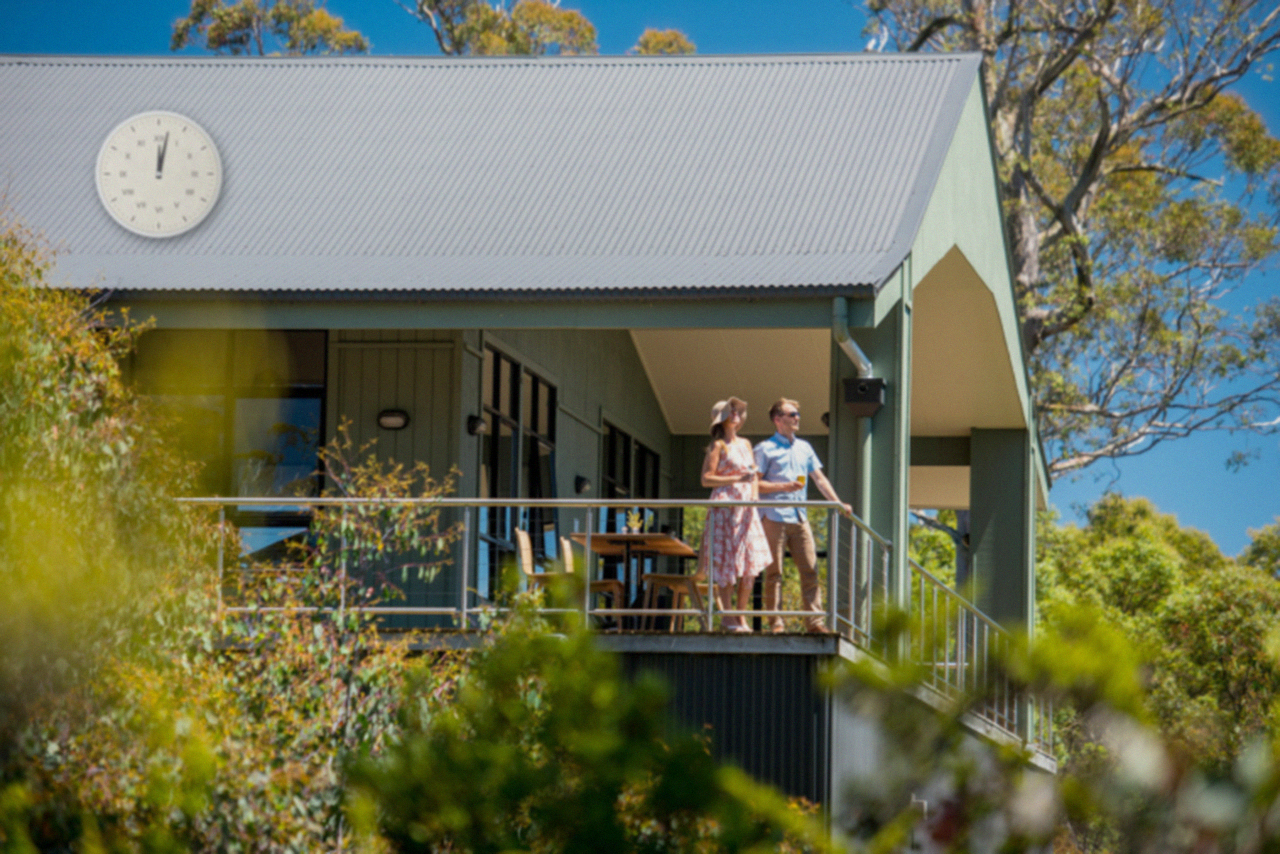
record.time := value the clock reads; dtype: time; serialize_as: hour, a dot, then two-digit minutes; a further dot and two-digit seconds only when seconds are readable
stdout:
12.02
